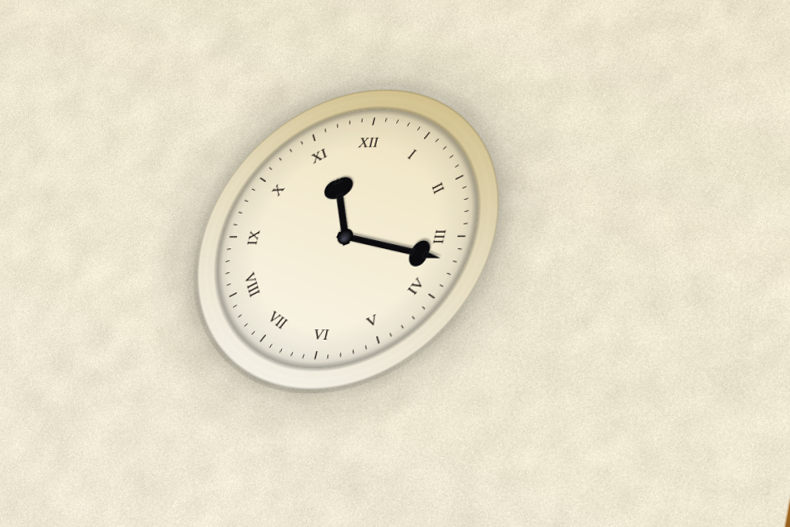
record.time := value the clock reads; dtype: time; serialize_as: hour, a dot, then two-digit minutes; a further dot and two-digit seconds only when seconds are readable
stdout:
11.17
